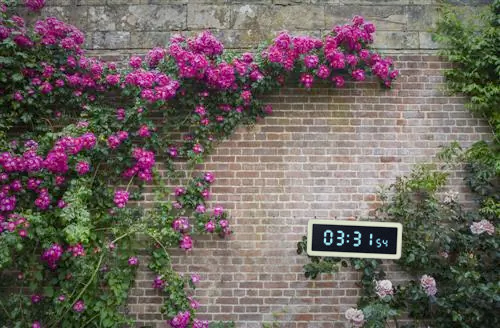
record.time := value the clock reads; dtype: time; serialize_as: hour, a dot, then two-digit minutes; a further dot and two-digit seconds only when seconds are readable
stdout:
3.31.54
